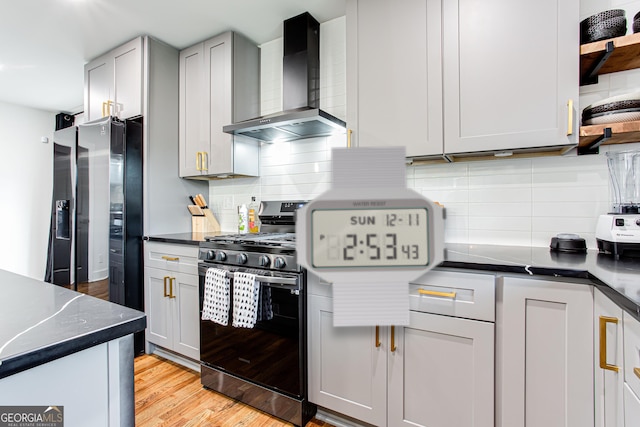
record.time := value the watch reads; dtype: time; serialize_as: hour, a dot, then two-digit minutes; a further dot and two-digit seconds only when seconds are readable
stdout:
2.53.43
